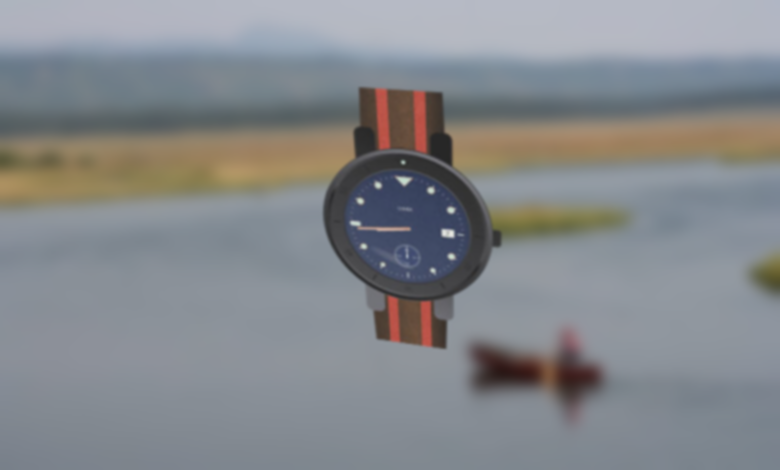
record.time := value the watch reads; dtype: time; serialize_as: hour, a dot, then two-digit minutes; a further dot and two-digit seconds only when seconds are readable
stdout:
8.44
